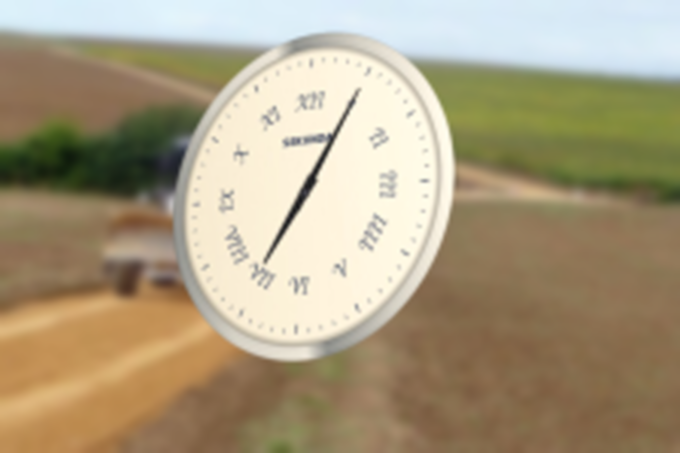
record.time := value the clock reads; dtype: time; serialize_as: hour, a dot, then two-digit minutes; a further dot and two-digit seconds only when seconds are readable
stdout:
7.05
